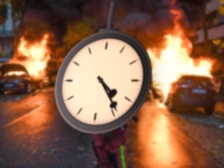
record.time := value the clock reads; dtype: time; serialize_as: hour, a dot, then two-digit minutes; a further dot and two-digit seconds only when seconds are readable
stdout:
4.24
